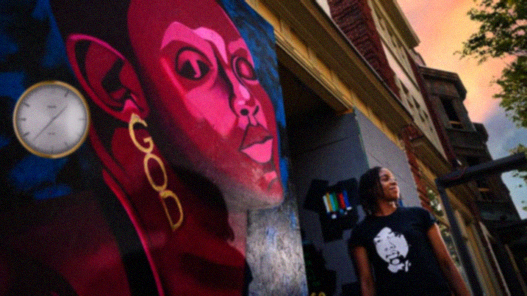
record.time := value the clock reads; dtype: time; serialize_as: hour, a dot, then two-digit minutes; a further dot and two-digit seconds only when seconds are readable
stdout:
1.37
